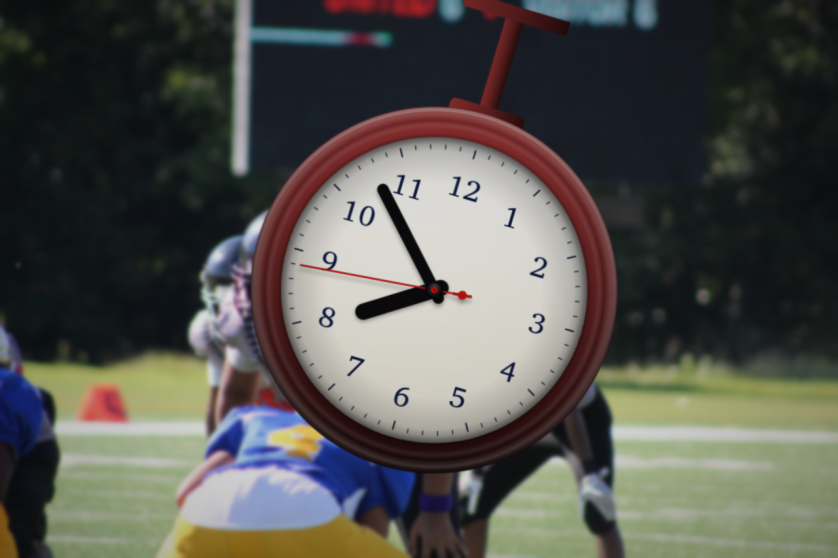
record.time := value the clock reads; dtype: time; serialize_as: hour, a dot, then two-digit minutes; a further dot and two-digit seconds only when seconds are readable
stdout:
7.52.44
